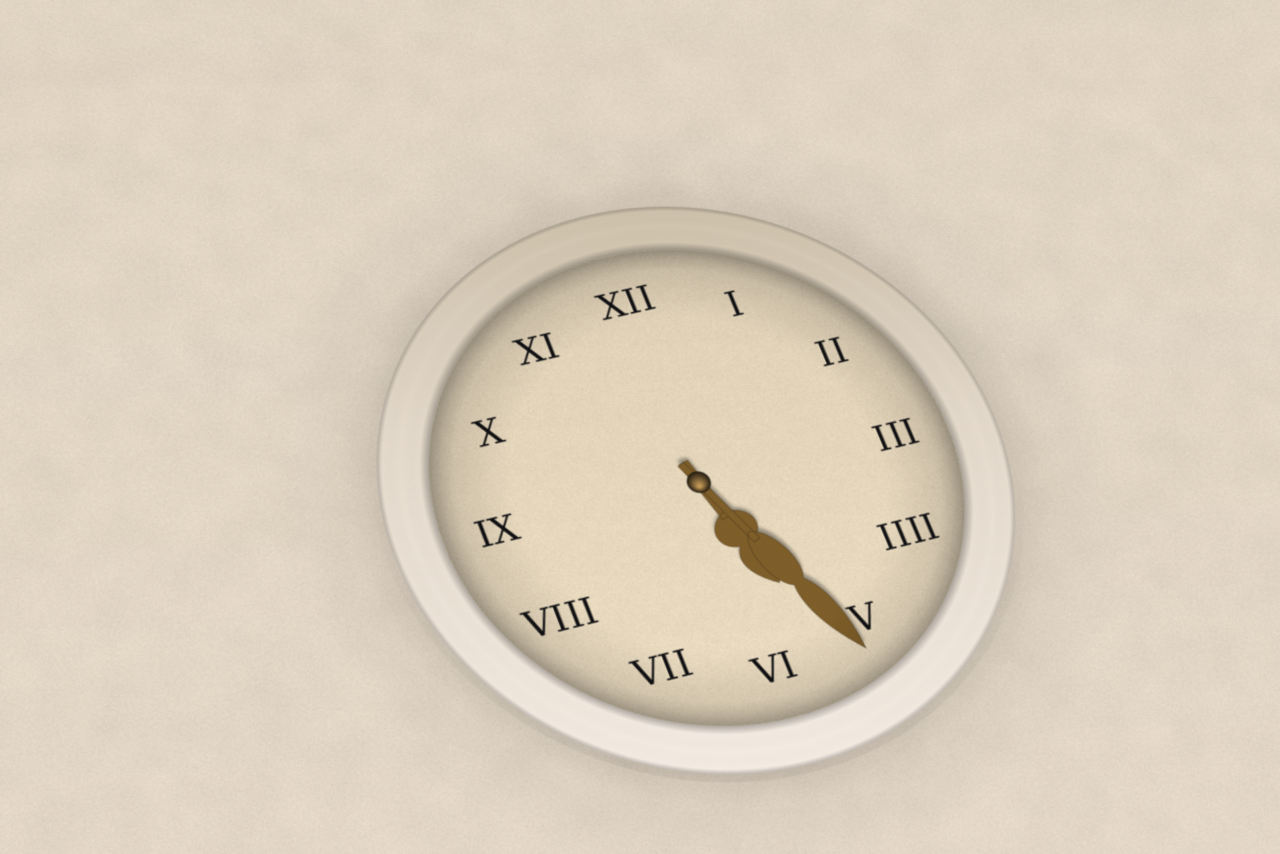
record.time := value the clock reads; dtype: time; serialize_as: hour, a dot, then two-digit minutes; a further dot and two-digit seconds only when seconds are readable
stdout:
5.26
